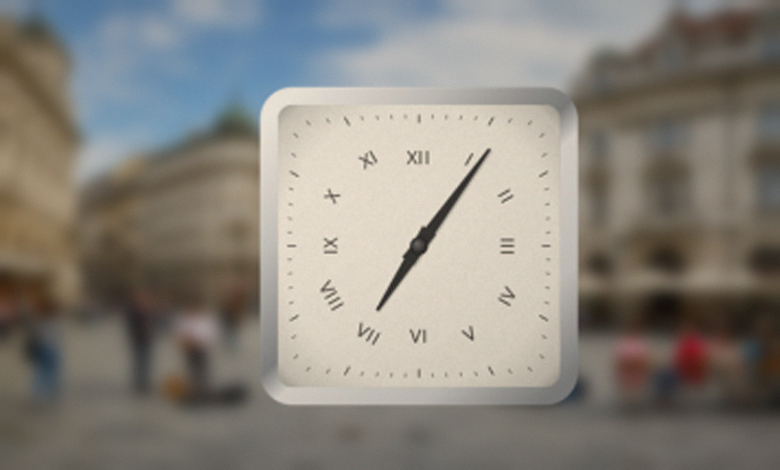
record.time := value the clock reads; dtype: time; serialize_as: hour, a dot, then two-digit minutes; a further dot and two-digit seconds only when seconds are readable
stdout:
7.06
